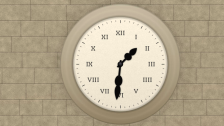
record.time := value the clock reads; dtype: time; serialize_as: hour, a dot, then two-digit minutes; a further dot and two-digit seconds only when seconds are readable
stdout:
1.31
